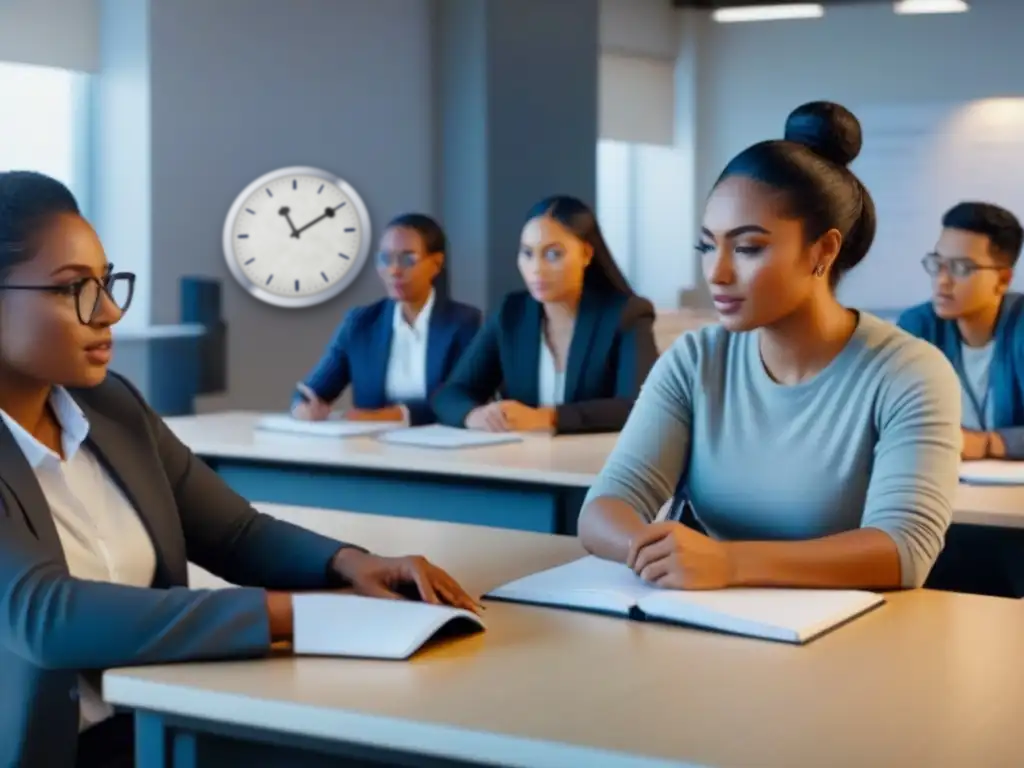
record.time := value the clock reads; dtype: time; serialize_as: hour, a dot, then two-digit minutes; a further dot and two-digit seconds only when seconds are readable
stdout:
11.10
